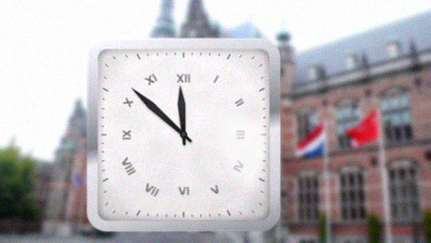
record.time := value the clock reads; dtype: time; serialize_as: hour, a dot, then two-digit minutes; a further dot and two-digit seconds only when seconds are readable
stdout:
11.52
